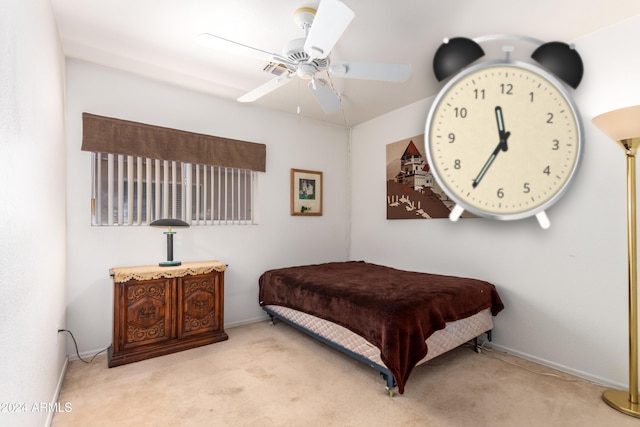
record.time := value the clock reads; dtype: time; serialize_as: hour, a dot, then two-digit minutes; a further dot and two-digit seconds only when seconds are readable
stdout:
11.35
